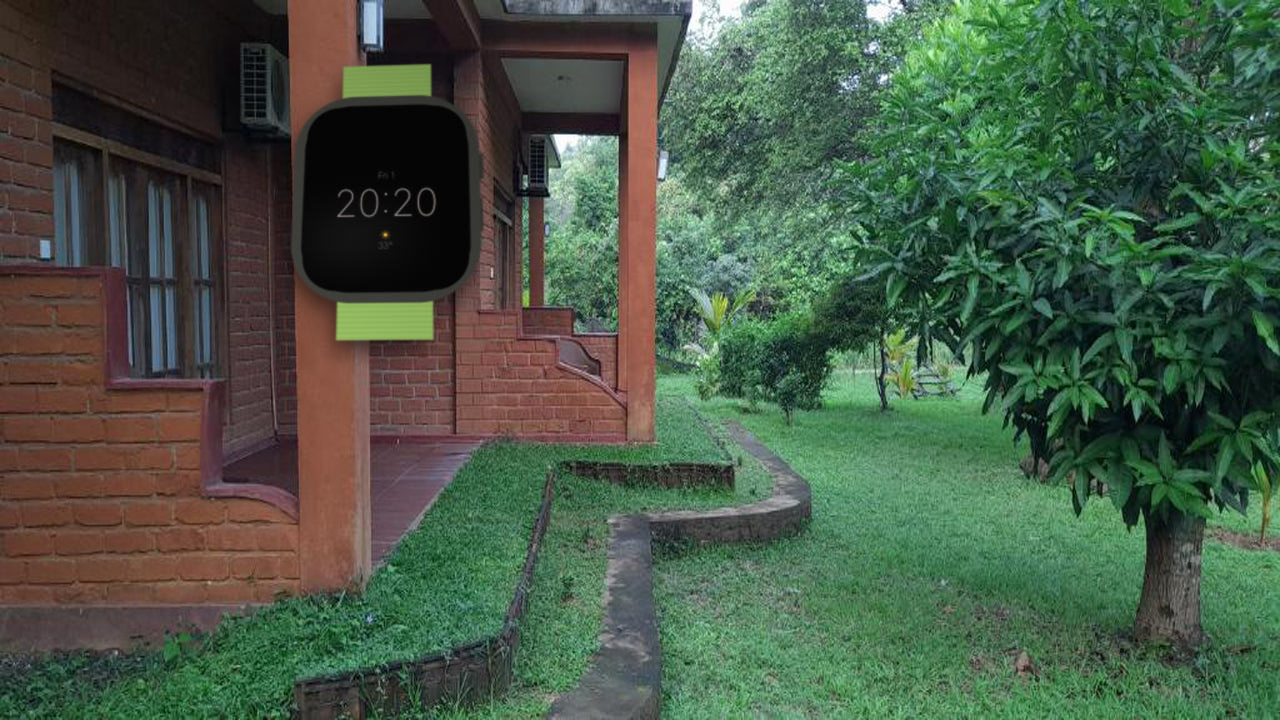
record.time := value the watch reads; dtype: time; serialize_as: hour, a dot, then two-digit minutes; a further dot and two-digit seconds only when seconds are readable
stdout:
20.20
